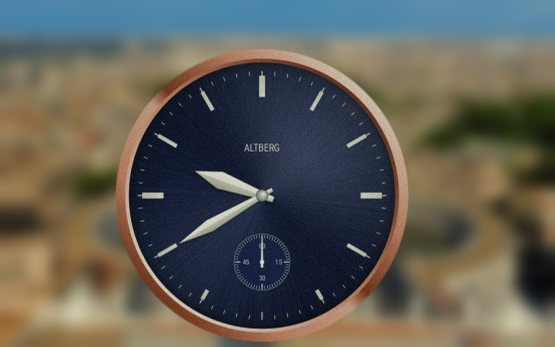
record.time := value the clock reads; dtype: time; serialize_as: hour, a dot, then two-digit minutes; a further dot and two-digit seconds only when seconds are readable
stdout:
9.40
